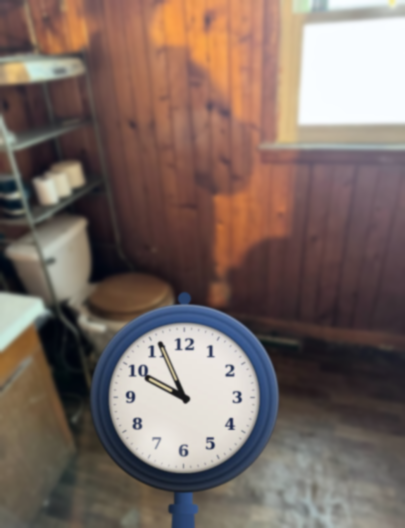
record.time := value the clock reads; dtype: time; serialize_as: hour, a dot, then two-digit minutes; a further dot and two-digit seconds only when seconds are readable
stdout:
9.56
